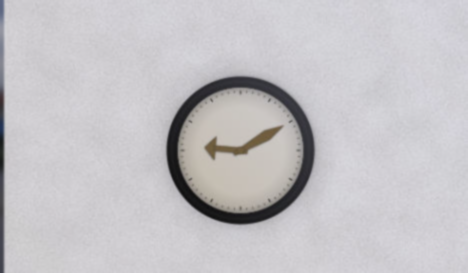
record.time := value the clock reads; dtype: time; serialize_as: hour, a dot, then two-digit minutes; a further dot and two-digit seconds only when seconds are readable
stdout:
9.10
